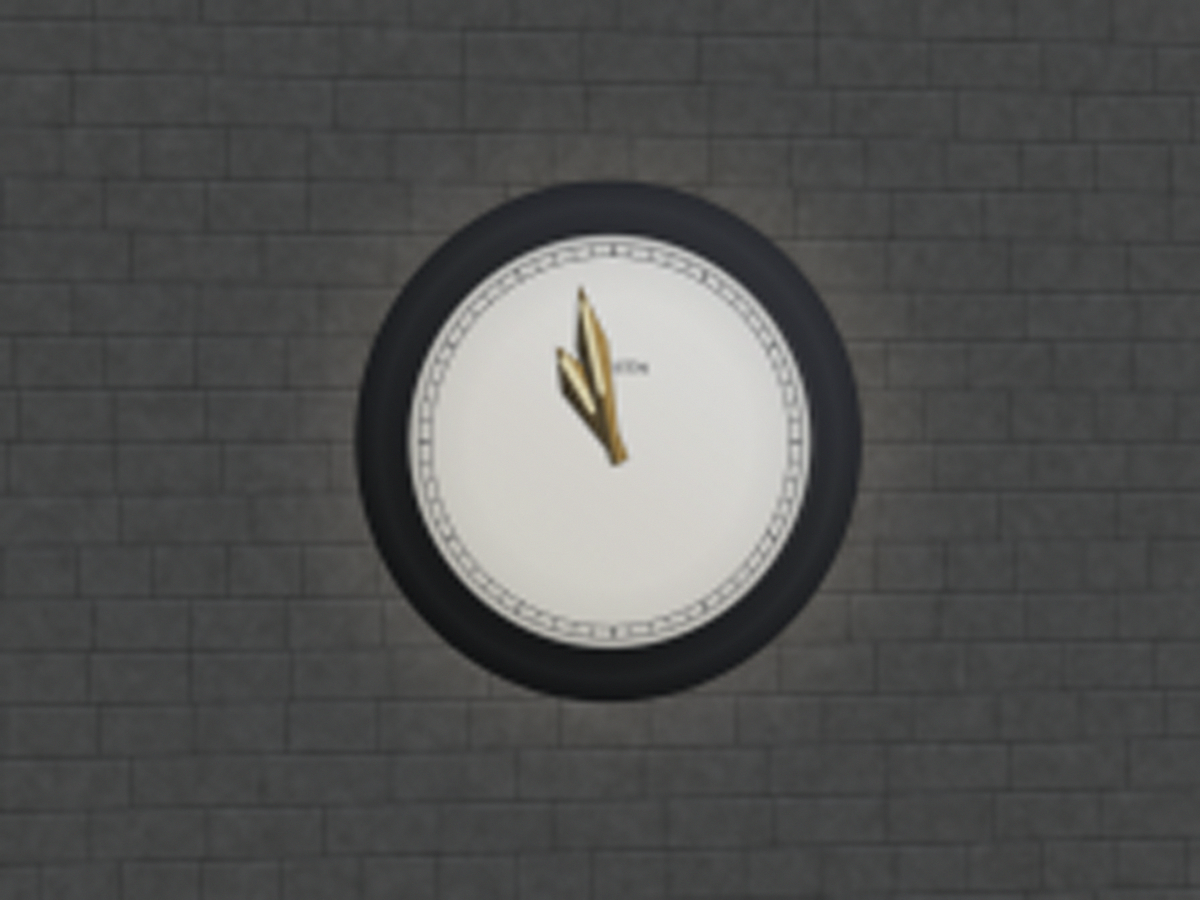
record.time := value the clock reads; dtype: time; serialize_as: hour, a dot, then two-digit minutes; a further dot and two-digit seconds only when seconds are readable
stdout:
10.58
